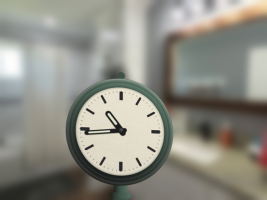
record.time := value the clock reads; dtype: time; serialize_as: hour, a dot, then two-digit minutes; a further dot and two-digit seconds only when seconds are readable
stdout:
10.44
